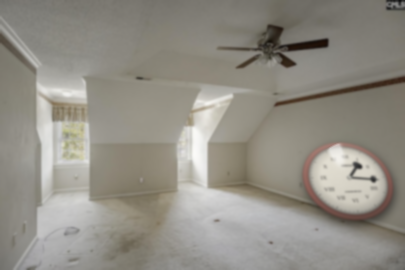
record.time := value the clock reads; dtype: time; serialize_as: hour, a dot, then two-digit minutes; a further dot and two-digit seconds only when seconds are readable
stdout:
1.16
